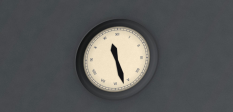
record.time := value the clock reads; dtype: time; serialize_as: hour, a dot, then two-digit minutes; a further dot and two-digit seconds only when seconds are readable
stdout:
11.27
